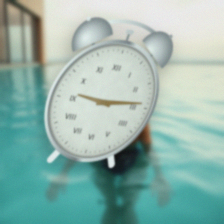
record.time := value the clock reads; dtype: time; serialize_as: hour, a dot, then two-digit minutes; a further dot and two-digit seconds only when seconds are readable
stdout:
9.14
